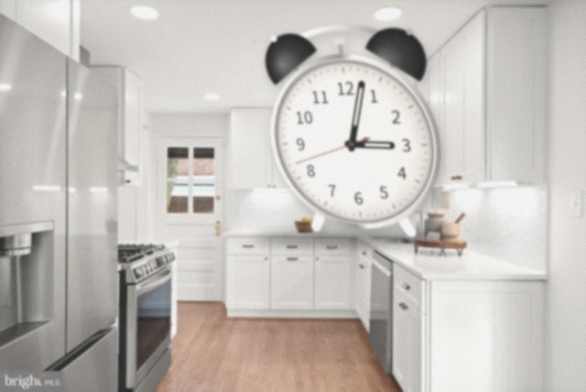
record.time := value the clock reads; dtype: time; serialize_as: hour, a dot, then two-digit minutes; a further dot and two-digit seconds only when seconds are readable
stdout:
3.02.42
